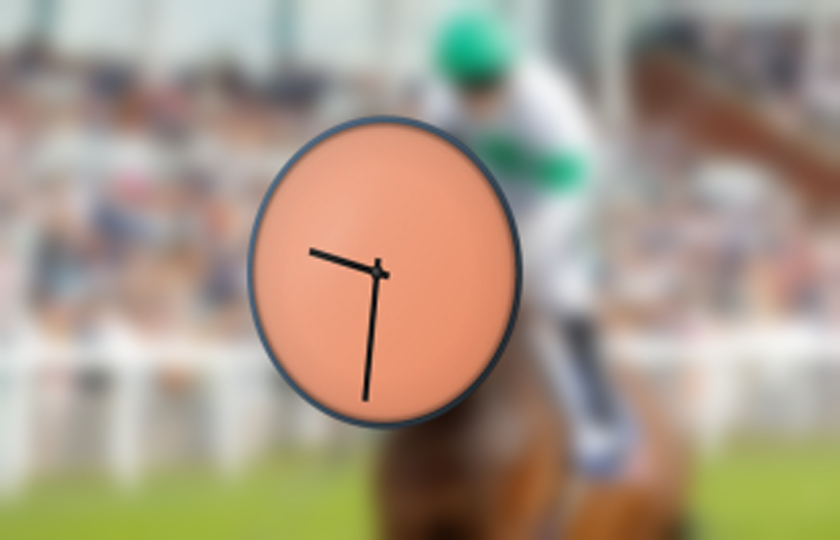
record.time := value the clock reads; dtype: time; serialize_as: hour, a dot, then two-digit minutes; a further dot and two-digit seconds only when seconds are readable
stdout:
9.31
